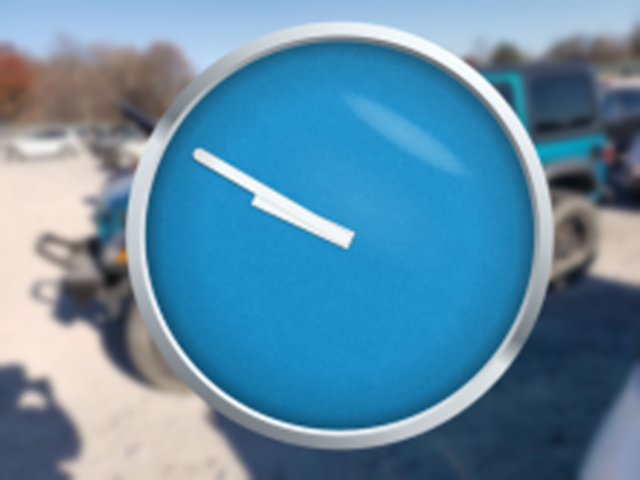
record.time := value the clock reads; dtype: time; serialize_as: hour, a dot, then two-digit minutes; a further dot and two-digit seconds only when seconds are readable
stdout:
9.50
